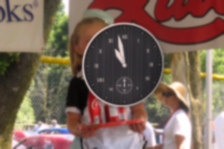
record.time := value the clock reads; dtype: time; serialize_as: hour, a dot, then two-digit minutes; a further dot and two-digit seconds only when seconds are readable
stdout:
10.58
